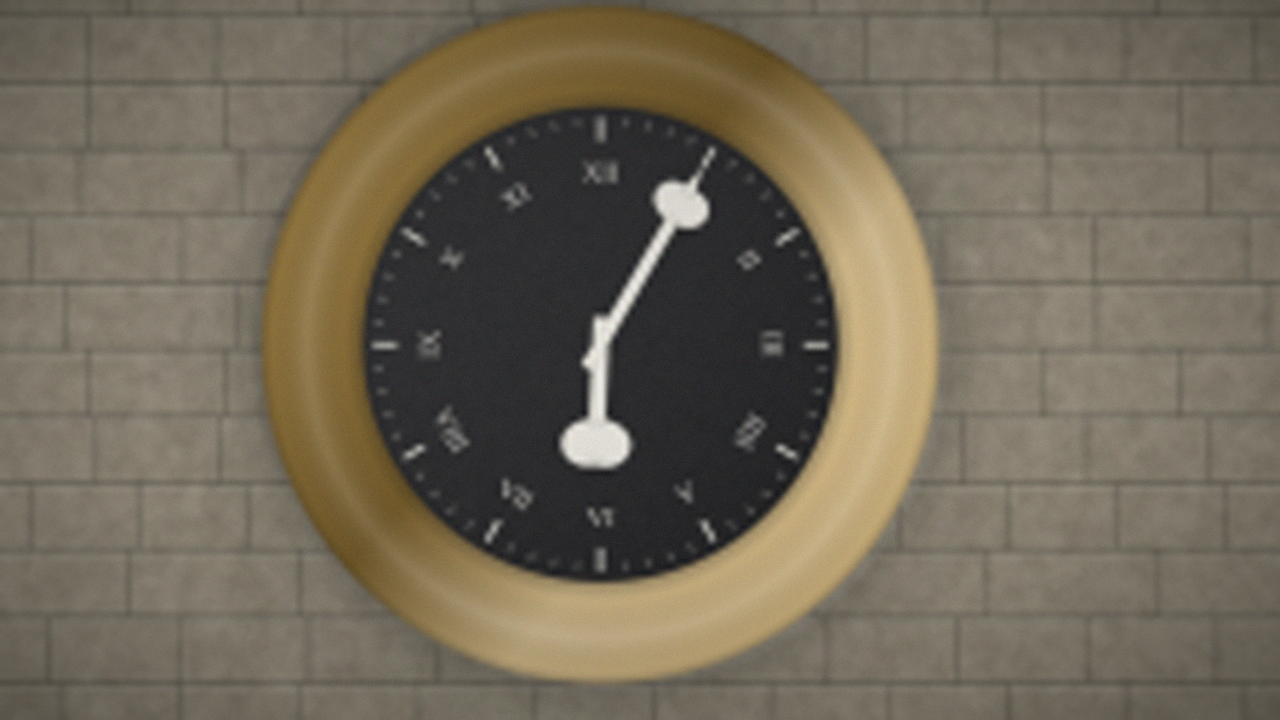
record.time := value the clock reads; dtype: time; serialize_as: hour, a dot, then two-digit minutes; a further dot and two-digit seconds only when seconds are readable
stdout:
6.05
